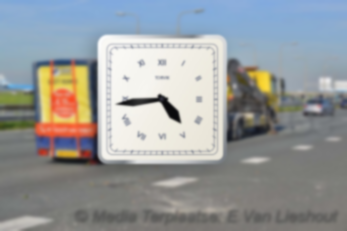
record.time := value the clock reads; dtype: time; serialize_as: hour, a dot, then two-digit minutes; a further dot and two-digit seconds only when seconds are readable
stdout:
4.44
